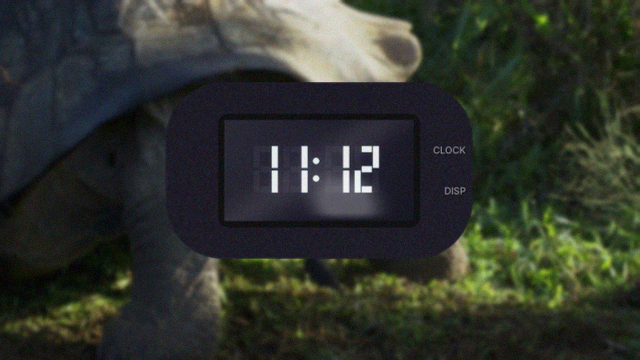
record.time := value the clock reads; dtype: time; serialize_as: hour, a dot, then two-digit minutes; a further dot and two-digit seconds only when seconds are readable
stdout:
11.12
